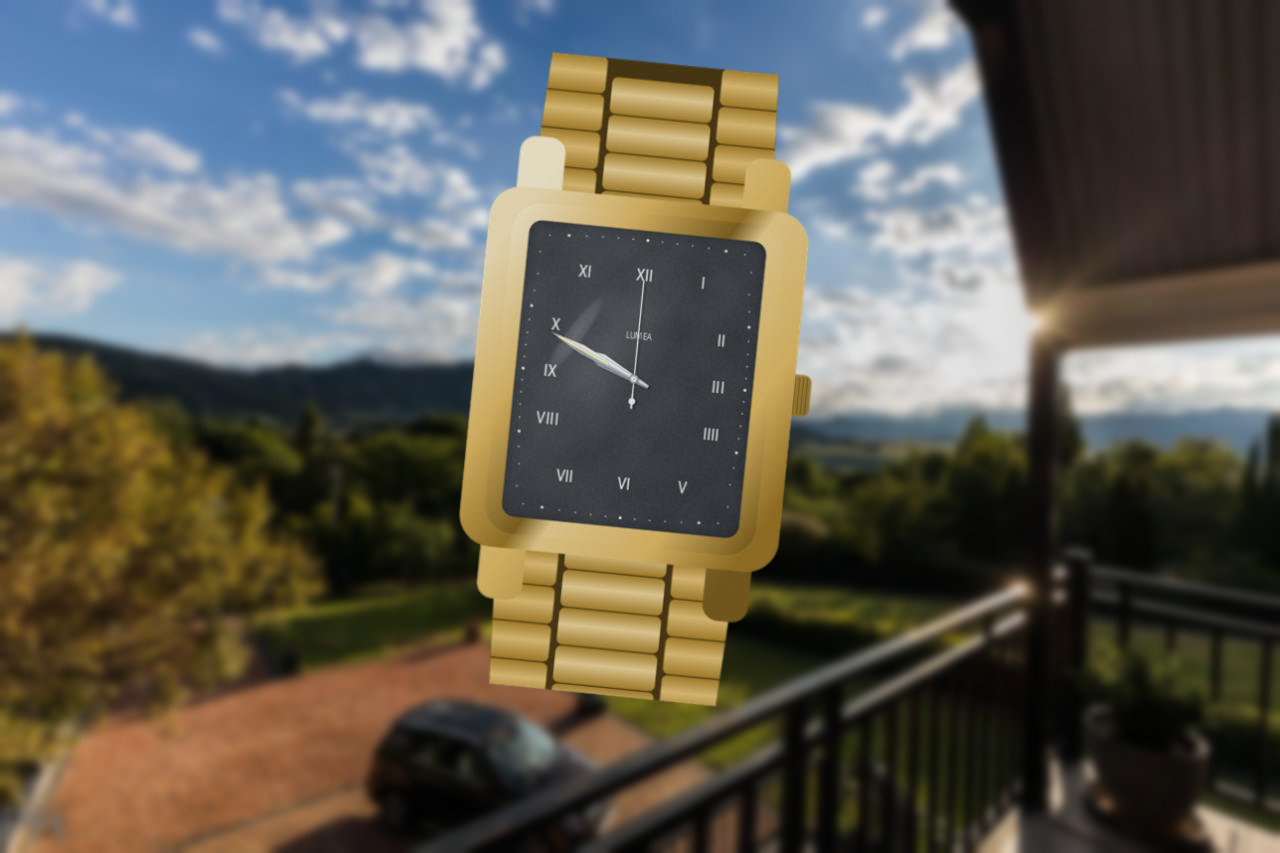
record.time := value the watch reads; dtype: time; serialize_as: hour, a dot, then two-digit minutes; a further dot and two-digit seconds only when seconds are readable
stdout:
9.49.00
